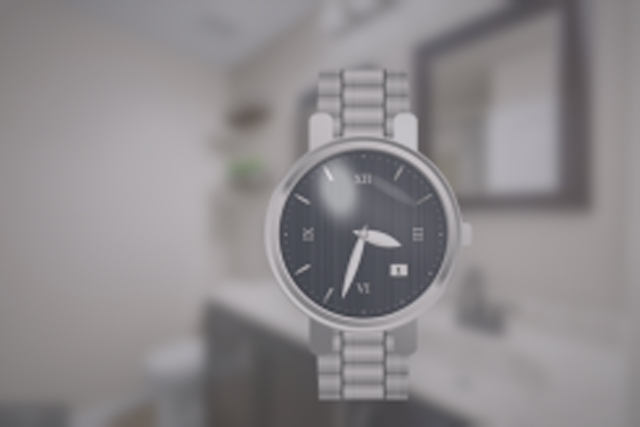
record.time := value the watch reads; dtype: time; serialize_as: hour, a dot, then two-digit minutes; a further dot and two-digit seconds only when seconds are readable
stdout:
3.33
